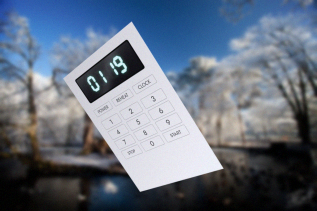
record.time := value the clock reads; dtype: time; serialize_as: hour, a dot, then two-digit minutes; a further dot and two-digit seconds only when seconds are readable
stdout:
1.19
